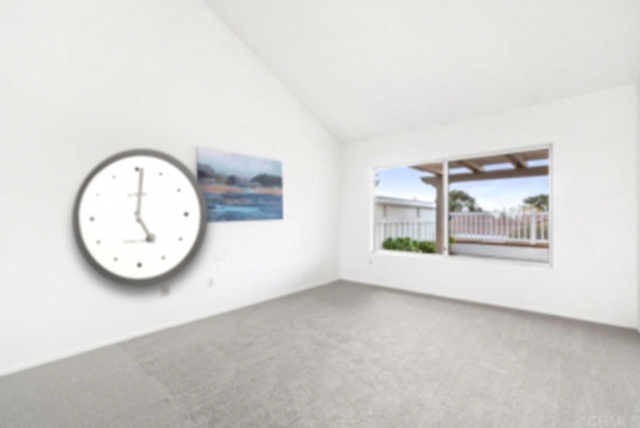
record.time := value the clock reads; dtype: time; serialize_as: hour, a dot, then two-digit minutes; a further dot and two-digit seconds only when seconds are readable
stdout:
5.01
